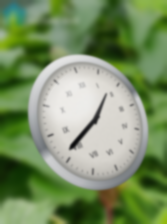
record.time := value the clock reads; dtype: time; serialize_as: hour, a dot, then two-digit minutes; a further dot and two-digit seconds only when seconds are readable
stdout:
1.41
